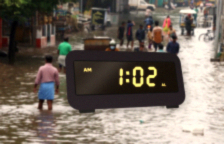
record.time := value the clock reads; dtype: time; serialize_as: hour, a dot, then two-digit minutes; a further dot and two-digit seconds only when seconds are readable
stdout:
1.02
